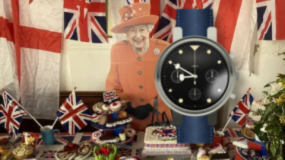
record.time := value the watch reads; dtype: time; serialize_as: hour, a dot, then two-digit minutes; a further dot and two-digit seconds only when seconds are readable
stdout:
8.50
